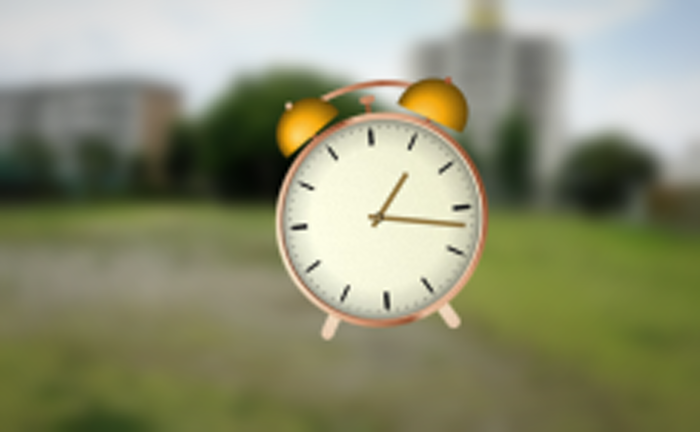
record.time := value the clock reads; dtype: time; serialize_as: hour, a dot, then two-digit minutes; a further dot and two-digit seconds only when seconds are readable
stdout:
1.17
